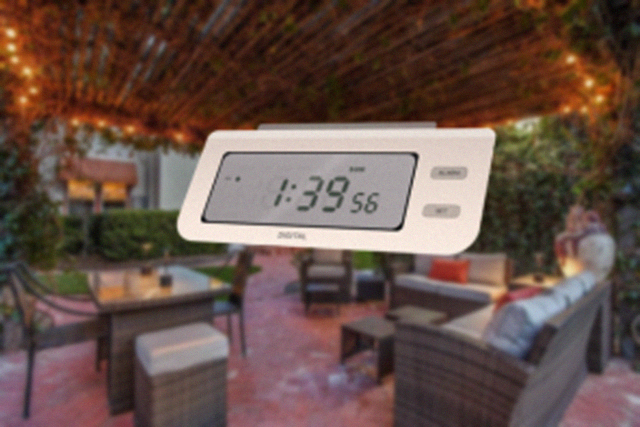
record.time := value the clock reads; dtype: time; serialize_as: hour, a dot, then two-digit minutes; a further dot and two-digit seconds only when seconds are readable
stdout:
1.39.56
